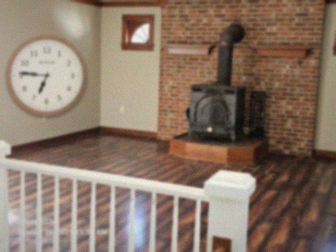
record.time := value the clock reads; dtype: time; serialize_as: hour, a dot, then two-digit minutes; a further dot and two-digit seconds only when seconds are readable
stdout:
6.46
